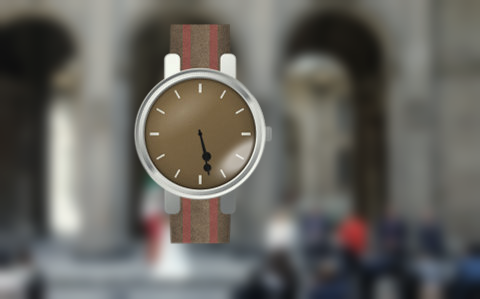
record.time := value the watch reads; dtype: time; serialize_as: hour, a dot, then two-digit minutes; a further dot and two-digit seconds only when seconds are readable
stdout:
5.28
